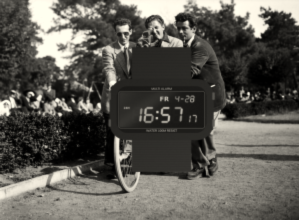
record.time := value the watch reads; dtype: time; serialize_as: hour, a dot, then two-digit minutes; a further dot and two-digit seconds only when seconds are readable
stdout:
16.57
